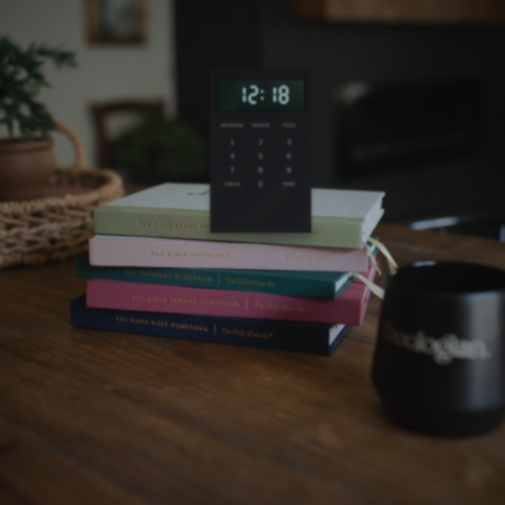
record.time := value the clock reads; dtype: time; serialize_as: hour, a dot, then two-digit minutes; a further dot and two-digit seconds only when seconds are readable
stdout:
12.18
